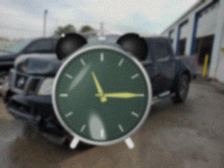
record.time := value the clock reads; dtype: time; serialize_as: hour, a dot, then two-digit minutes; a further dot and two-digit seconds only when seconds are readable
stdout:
11.15
